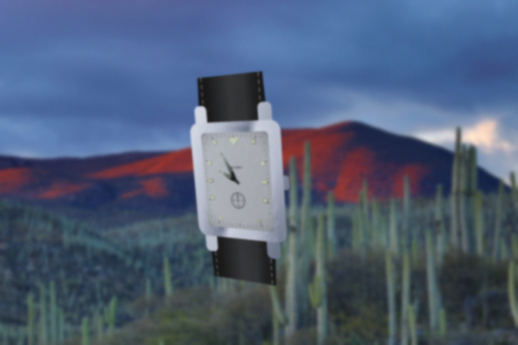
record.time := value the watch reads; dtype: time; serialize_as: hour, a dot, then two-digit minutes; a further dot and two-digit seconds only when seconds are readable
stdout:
9.55
